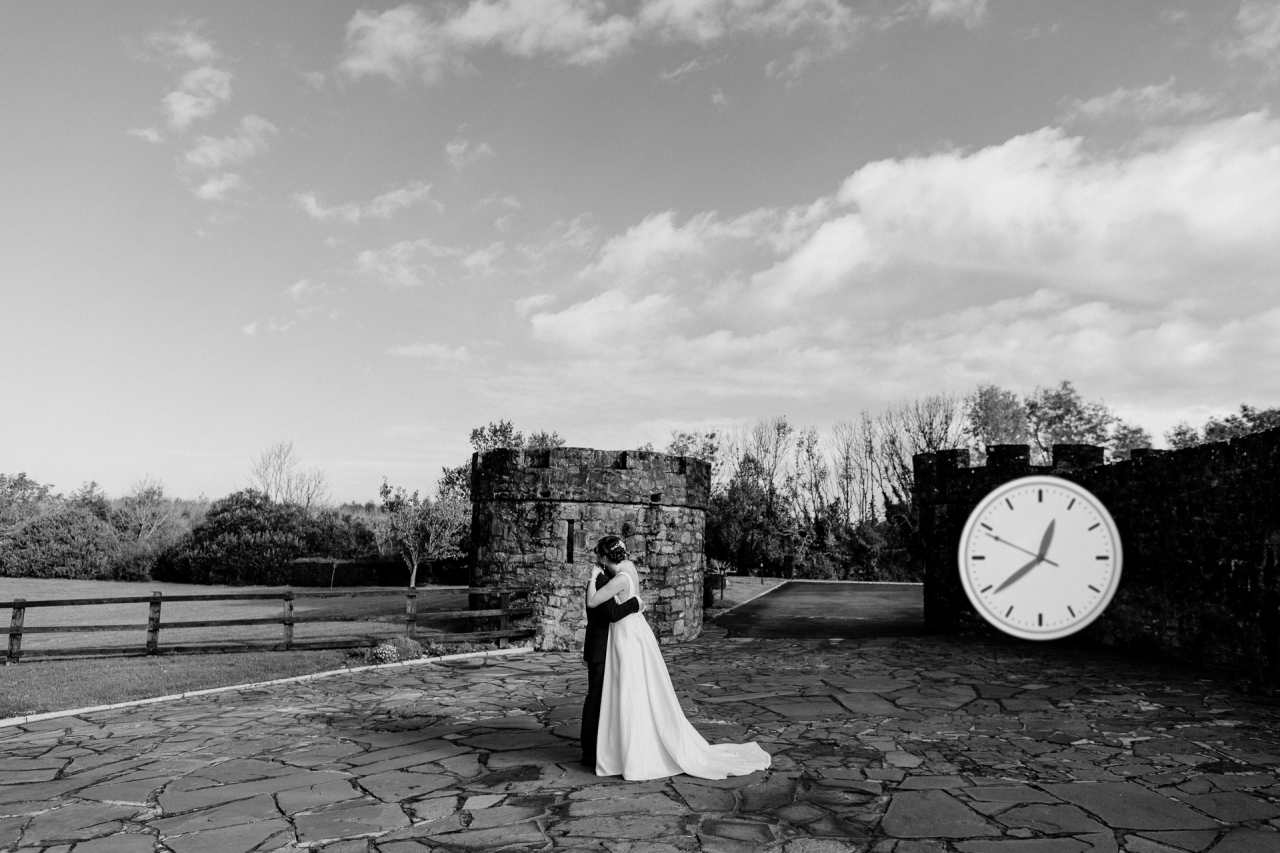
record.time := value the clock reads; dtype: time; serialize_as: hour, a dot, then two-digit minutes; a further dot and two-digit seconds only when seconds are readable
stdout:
12.38.49
